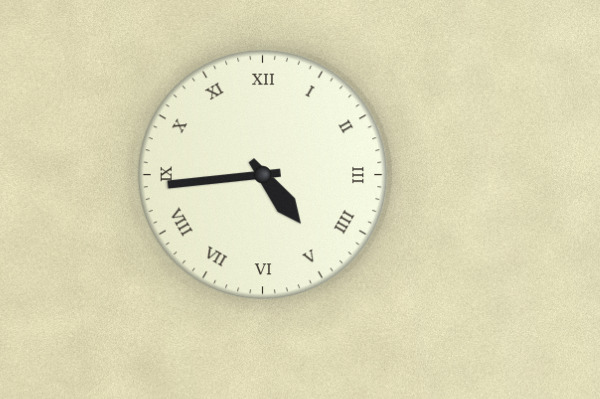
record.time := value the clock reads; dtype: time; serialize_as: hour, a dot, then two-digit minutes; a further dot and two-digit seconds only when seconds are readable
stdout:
4.44
